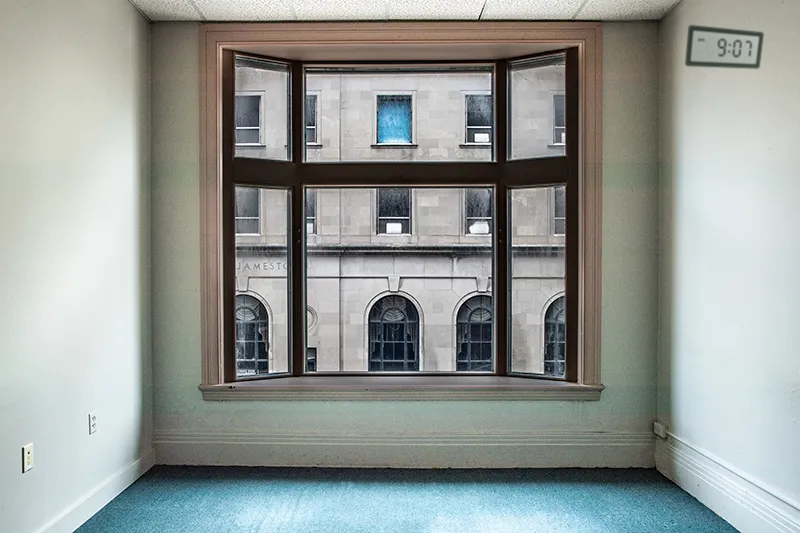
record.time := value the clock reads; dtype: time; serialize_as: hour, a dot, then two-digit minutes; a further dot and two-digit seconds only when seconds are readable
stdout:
9.07
